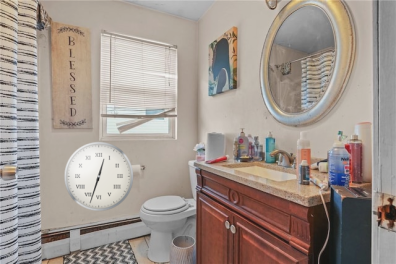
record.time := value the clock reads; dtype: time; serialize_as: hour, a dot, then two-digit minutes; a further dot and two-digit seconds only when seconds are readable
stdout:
12.33
